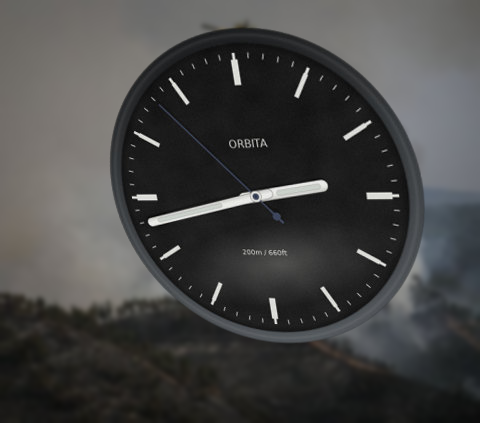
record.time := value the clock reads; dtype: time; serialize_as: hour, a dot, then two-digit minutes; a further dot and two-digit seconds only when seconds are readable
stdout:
2.42.53
